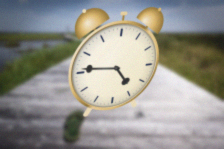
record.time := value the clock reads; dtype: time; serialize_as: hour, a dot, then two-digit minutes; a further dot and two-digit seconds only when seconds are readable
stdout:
4.46
